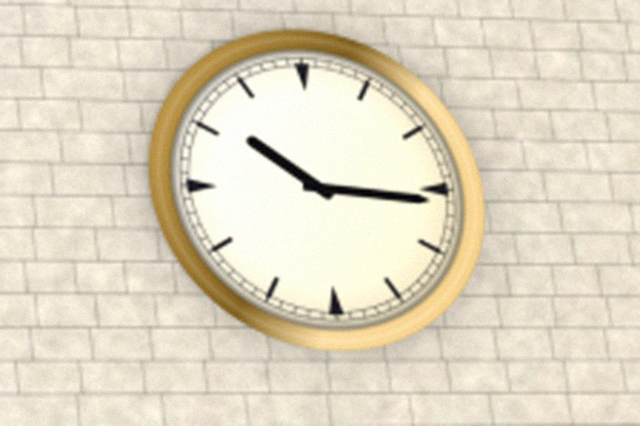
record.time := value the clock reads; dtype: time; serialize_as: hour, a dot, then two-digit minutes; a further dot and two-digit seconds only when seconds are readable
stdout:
10.16
